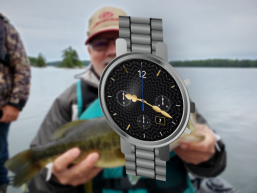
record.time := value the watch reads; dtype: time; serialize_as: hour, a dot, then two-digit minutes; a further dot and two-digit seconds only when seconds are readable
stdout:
9.19
